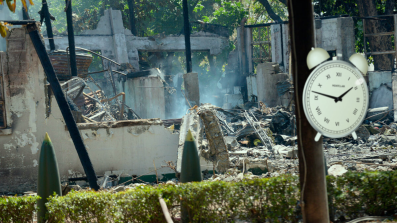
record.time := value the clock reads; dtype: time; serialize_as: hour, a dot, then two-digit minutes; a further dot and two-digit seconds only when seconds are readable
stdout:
1.47
